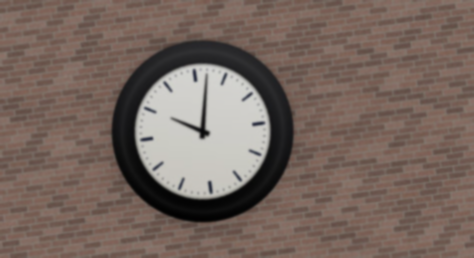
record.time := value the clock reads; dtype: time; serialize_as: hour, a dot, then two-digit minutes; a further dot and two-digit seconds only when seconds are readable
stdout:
10.02
